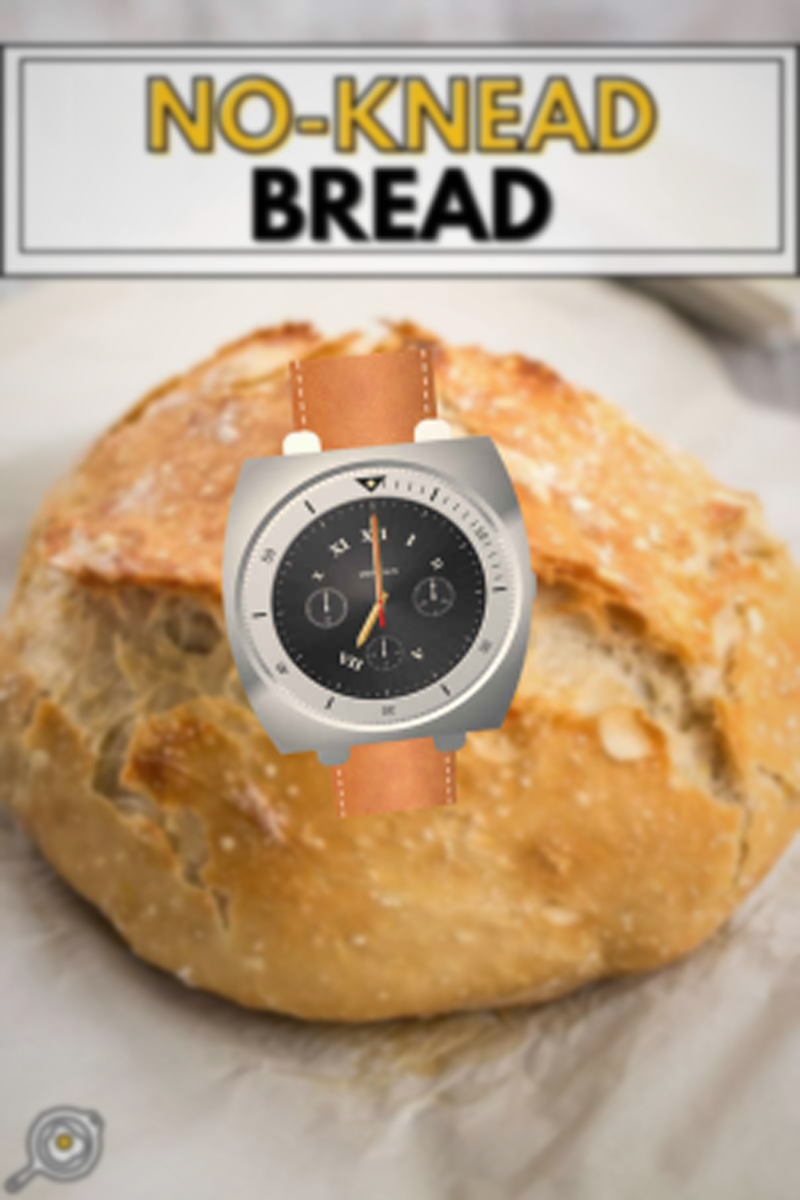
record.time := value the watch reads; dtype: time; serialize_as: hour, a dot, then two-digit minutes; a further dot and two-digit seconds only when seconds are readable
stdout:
7.00
